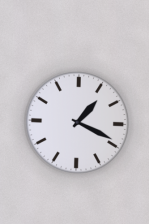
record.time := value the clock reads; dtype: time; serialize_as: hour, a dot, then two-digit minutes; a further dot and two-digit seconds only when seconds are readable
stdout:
1.19
